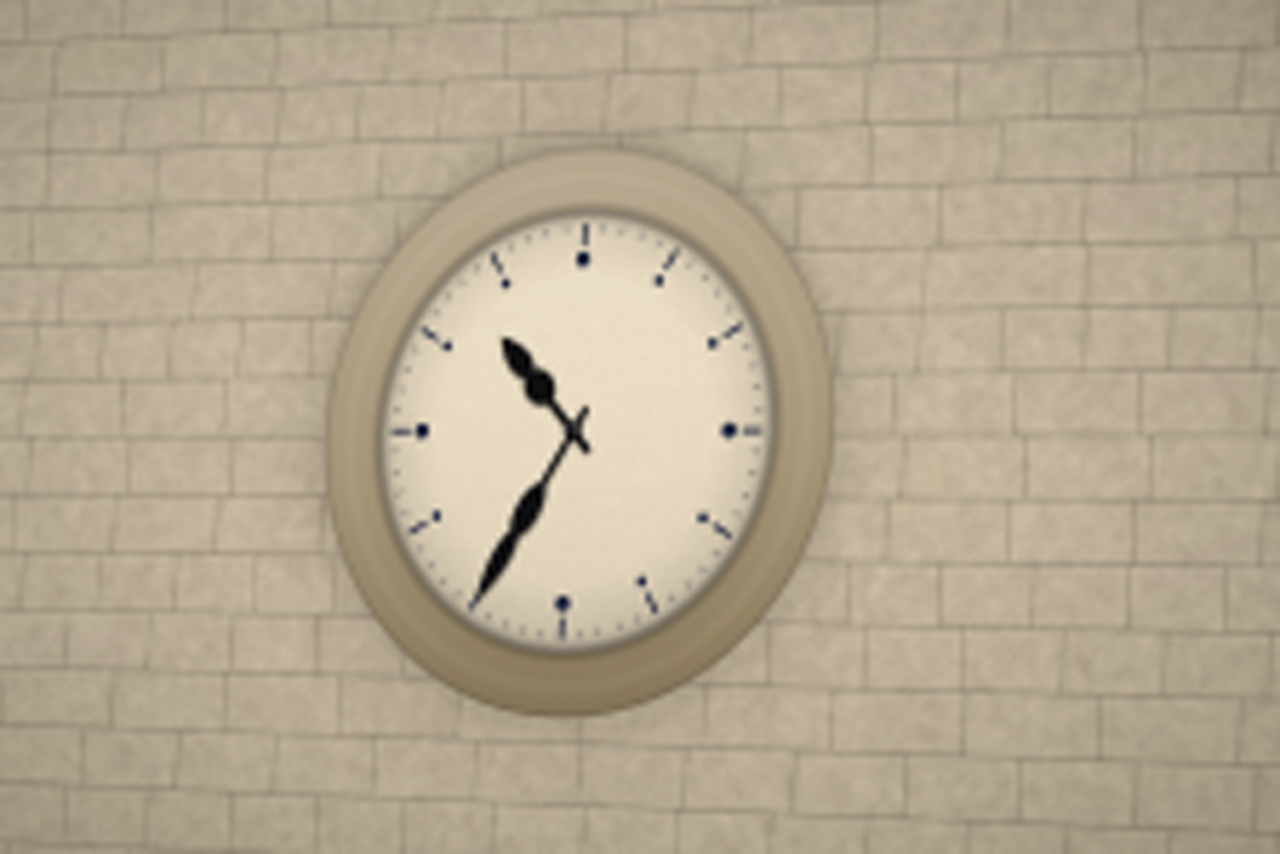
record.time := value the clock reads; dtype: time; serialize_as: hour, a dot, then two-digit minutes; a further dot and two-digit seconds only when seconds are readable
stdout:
10.35
